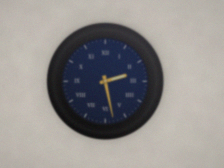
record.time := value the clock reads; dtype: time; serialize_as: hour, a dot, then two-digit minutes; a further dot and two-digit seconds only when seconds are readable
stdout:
2.28
